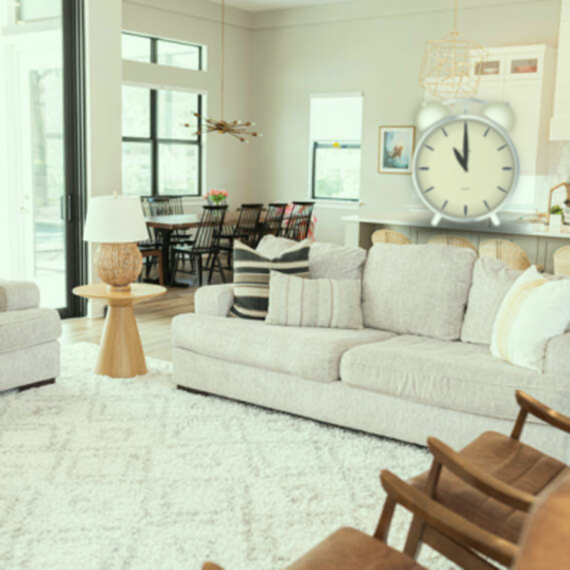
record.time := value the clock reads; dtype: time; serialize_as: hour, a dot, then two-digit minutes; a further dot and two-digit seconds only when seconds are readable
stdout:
11.00
